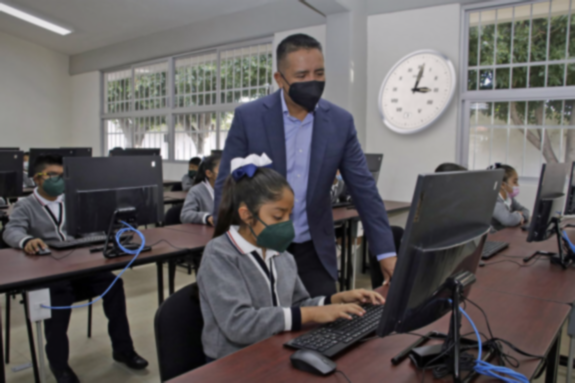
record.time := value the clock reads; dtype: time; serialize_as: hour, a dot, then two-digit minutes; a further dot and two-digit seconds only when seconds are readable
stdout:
3.01
